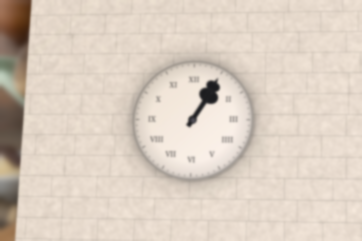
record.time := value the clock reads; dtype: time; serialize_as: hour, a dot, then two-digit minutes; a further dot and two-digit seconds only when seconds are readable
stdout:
1.05
